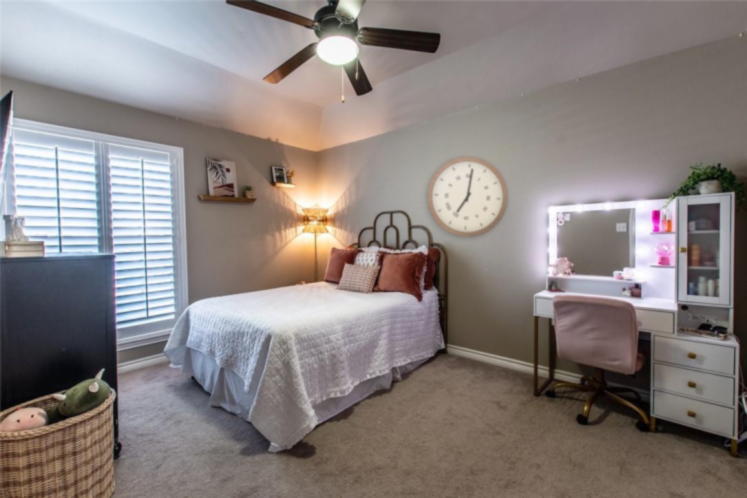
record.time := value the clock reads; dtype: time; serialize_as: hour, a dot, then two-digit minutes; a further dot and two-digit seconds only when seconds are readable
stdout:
7.01
